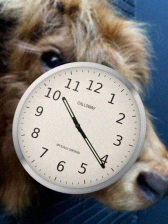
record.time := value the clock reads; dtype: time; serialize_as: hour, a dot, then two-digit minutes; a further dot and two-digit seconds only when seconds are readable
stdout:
10.21
